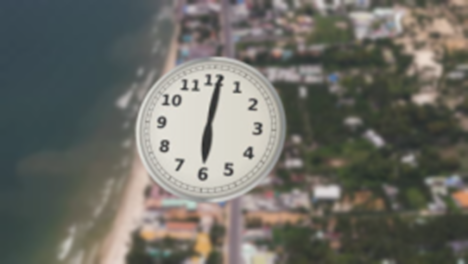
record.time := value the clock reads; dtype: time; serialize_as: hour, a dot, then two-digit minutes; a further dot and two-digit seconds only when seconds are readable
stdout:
6.01
